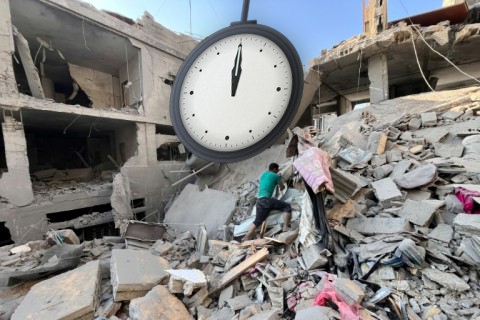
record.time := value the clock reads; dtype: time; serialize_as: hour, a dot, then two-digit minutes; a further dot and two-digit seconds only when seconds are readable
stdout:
12.00
